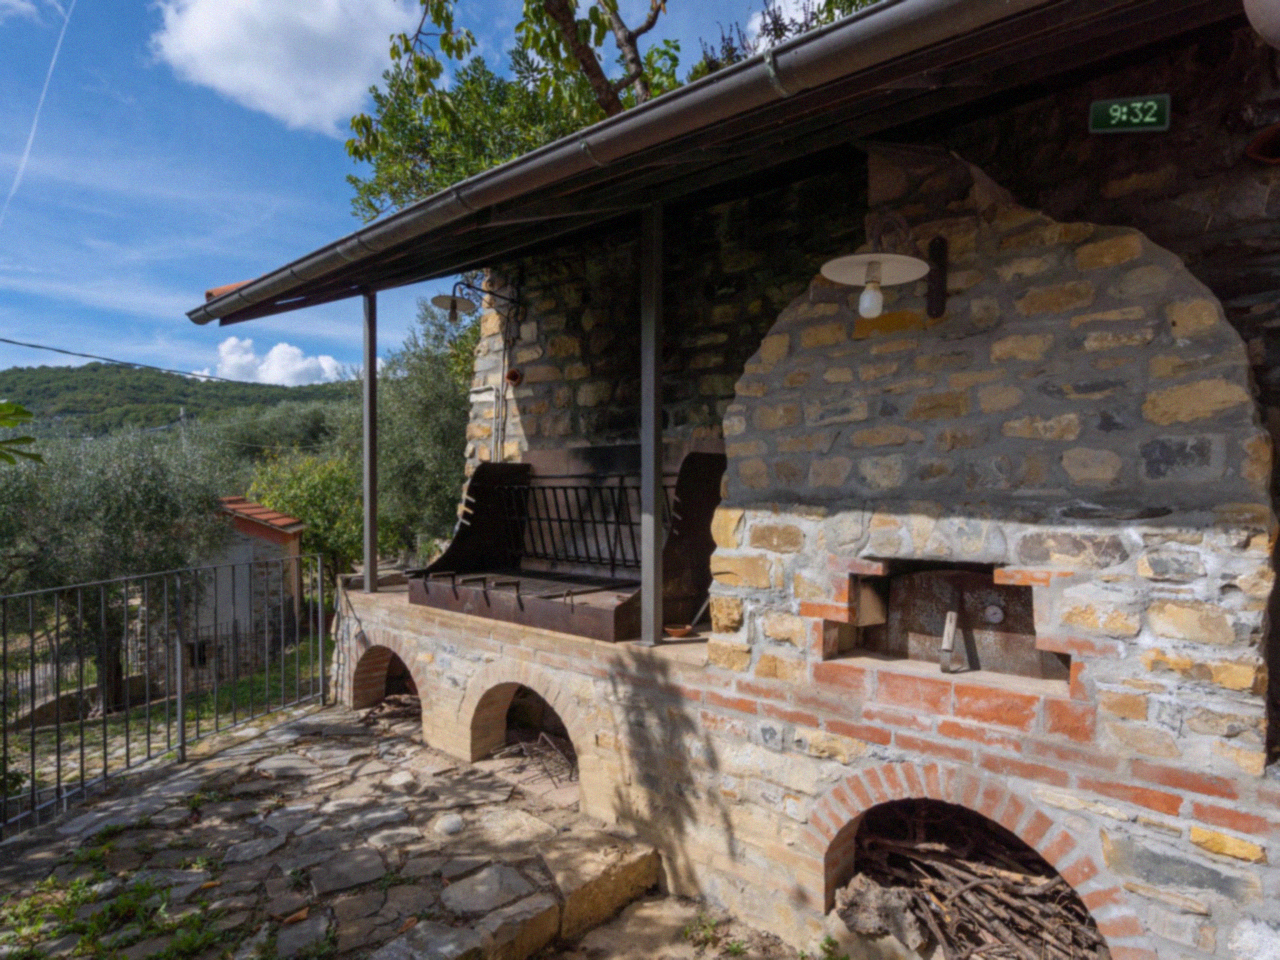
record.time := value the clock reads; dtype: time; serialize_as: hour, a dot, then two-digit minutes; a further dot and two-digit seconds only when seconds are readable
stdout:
9.32
